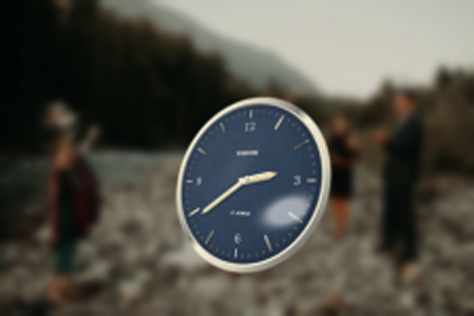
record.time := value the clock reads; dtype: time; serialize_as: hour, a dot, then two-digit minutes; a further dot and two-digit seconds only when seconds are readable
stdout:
2.39
